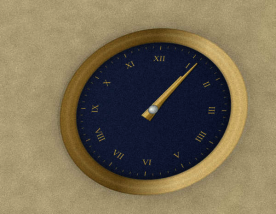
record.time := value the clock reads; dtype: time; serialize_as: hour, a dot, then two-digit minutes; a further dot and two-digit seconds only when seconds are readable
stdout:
1.06
